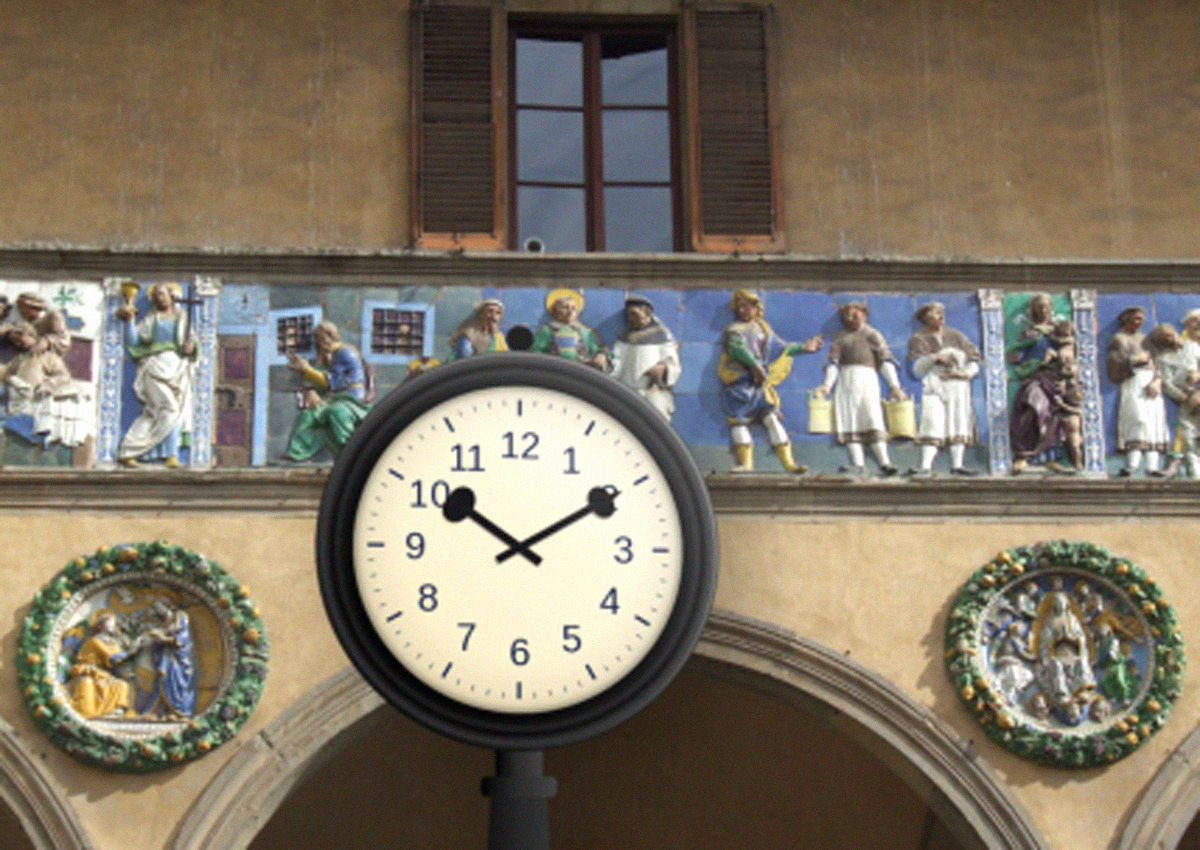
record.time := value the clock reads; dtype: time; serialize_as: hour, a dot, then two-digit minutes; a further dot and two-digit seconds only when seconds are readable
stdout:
10.10
